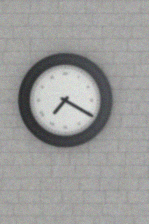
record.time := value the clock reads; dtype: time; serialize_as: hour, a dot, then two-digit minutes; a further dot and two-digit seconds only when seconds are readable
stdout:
7.20
